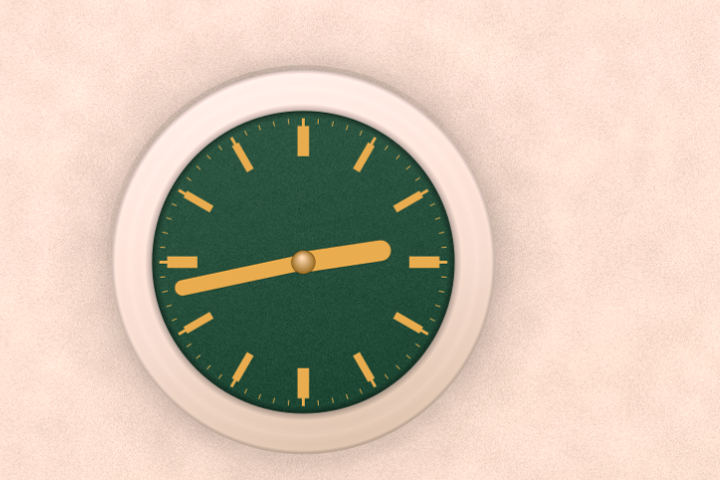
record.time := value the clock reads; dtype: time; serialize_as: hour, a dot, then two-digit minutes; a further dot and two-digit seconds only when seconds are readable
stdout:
2.43
